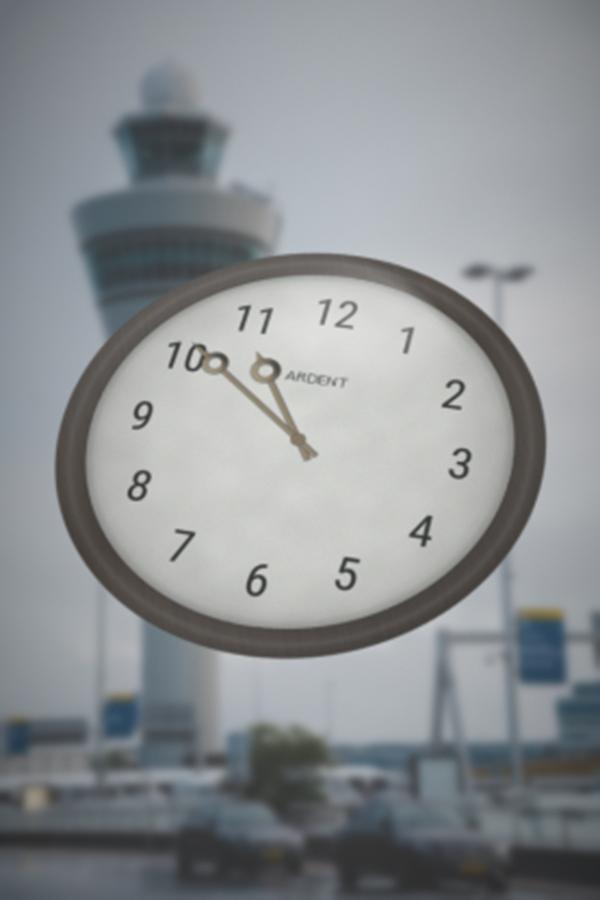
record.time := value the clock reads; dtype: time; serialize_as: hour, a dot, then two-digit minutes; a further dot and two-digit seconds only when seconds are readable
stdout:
10.51
